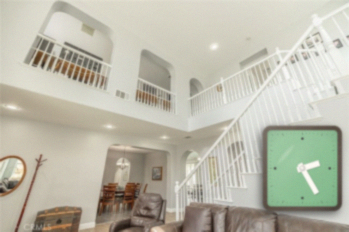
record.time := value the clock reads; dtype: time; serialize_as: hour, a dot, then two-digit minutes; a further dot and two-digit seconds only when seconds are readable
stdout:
2.25
